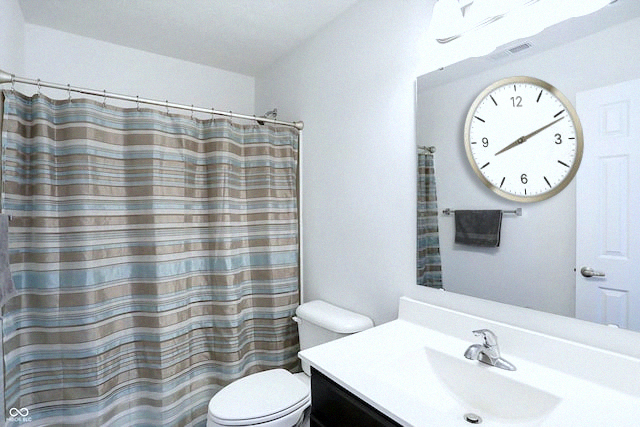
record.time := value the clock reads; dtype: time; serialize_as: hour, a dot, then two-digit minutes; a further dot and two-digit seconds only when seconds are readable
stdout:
8.11
